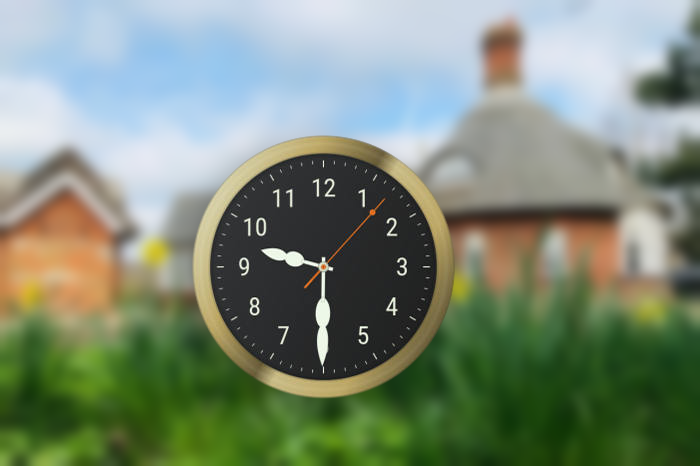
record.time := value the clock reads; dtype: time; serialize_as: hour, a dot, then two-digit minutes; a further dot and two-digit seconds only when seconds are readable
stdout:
9.30.07
